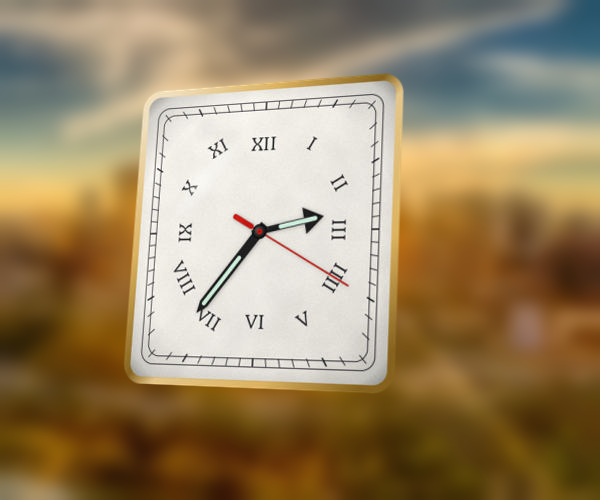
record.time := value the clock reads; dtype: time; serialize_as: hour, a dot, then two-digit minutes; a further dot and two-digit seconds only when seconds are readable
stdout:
2.36.20
